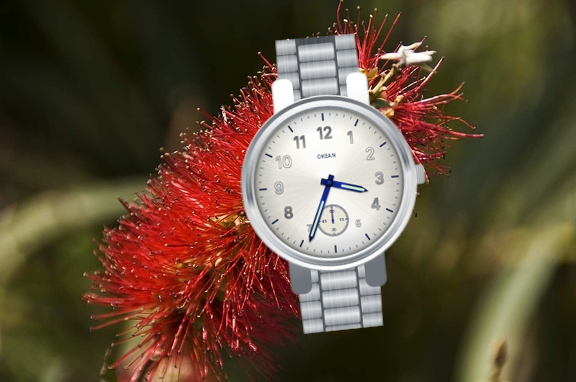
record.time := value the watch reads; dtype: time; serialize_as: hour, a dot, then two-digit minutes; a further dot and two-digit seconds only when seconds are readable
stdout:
3.34
